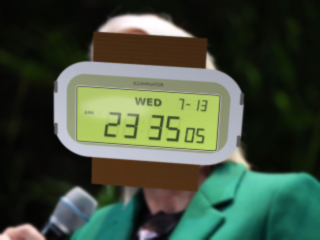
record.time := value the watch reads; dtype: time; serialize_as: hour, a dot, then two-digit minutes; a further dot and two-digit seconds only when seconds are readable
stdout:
23.35.05
